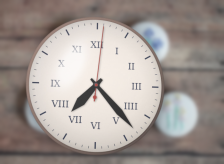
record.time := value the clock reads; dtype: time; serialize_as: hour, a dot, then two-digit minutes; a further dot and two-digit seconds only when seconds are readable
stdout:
7.23.01
